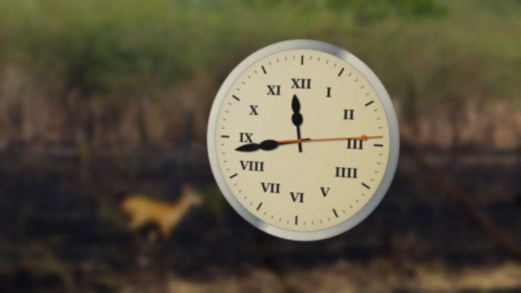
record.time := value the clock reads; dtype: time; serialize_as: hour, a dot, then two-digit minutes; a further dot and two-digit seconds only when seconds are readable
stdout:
11.43.14
